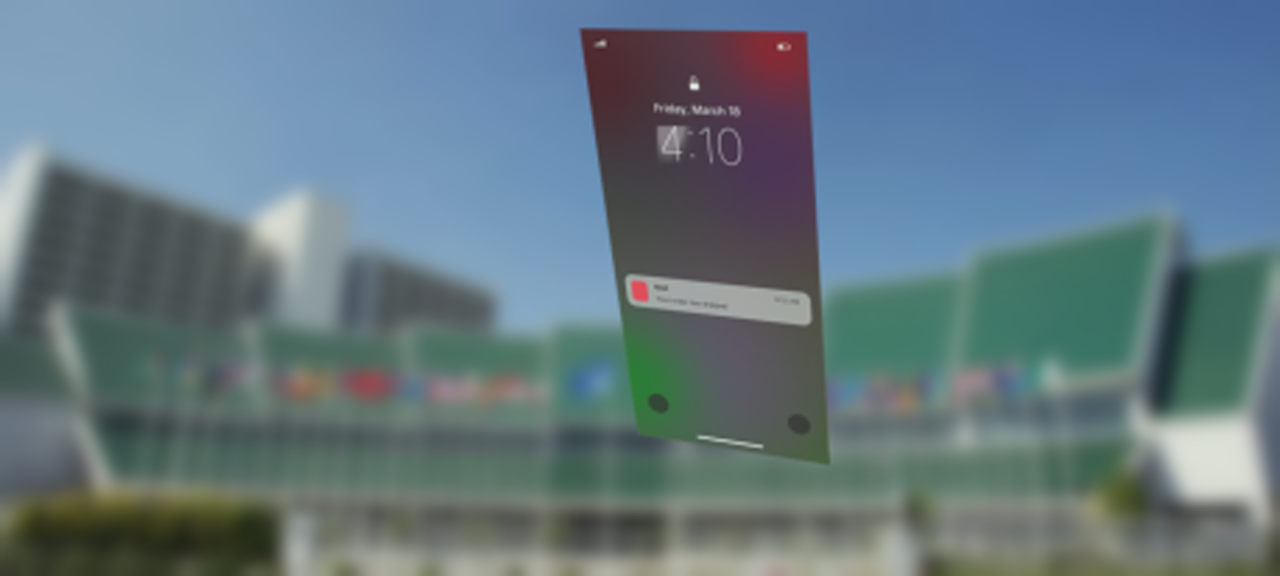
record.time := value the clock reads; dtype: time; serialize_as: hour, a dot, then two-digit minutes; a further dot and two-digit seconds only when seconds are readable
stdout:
4.10
